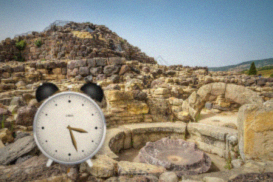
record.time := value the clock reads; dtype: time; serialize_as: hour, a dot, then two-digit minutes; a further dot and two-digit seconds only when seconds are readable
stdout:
3.27
